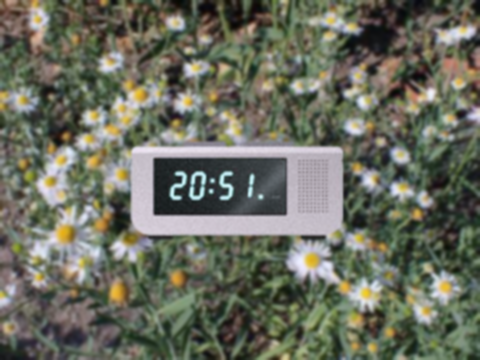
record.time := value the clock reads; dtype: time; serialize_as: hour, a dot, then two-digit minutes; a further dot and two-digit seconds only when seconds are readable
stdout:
20.51
